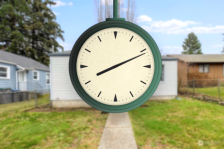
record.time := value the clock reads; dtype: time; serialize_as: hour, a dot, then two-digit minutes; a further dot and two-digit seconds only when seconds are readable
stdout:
8.11
